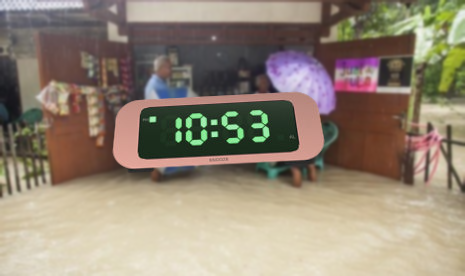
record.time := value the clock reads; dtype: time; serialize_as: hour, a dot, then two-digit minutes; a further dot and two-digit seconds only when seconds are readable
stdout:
10.53
